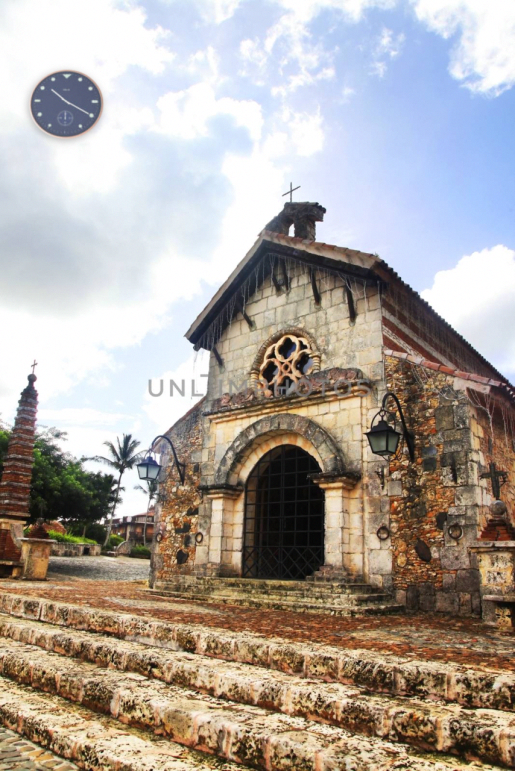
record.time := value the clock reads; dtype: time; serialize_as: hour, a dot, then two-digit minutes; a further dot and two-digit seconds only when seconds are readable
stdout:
10.20
